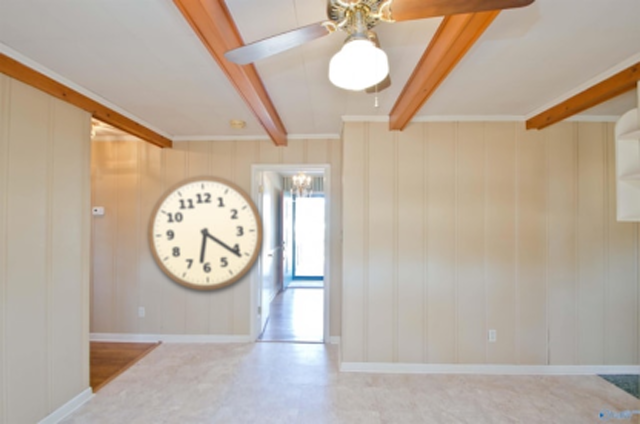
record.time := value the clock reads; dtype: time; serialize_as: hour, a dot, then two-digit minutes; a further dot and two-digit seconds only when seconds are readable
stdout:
6.21
